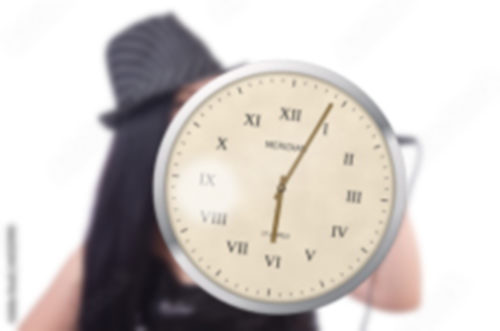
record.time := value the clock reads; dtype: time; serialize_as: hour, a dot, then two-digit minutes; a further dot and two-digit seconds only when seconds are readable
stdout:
6.04
